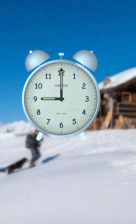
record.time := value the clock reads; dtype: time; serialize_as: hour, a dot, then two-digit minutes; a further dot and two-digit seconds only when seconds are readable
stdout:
9.00
